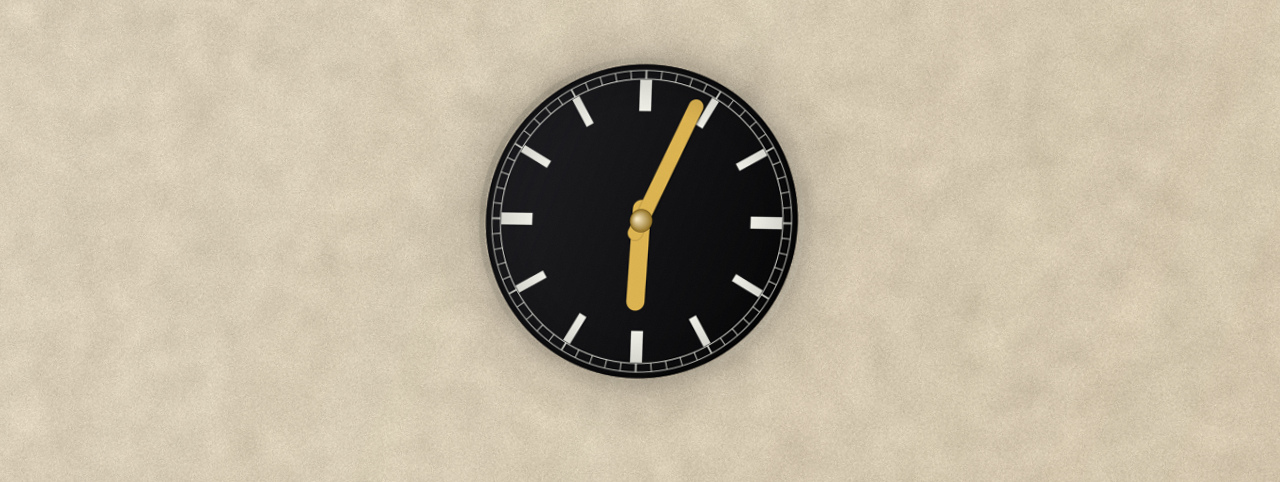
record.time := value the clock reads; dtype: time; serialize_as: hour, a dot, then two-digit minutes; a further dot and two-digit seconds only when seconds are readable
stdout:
6.04
